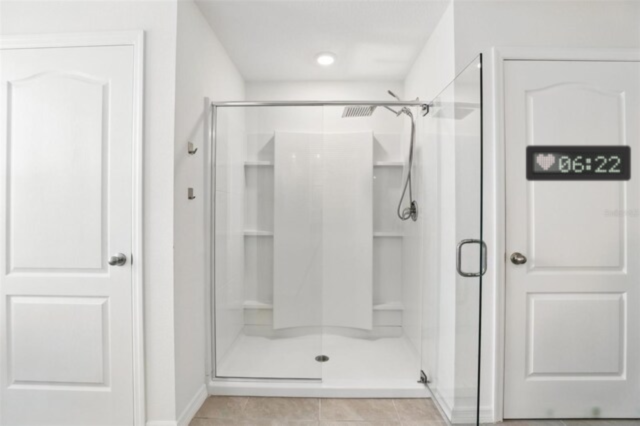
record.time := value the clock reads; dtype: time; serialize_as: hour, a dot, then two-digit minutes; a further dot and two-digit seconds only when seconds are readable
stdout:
6.22
